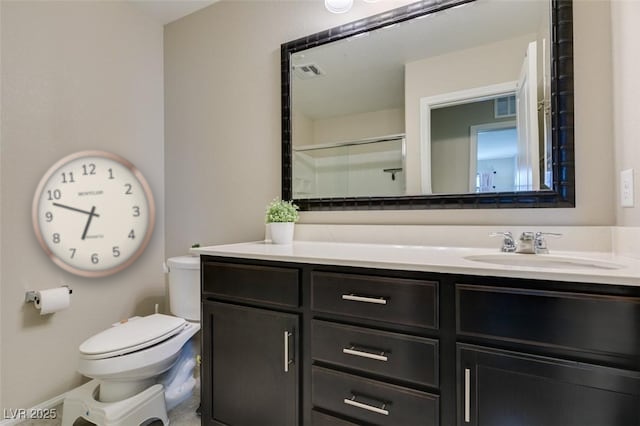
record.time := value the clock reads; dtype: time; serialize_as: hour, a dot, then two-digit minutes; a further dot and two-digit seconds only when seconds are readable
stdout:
6.48
